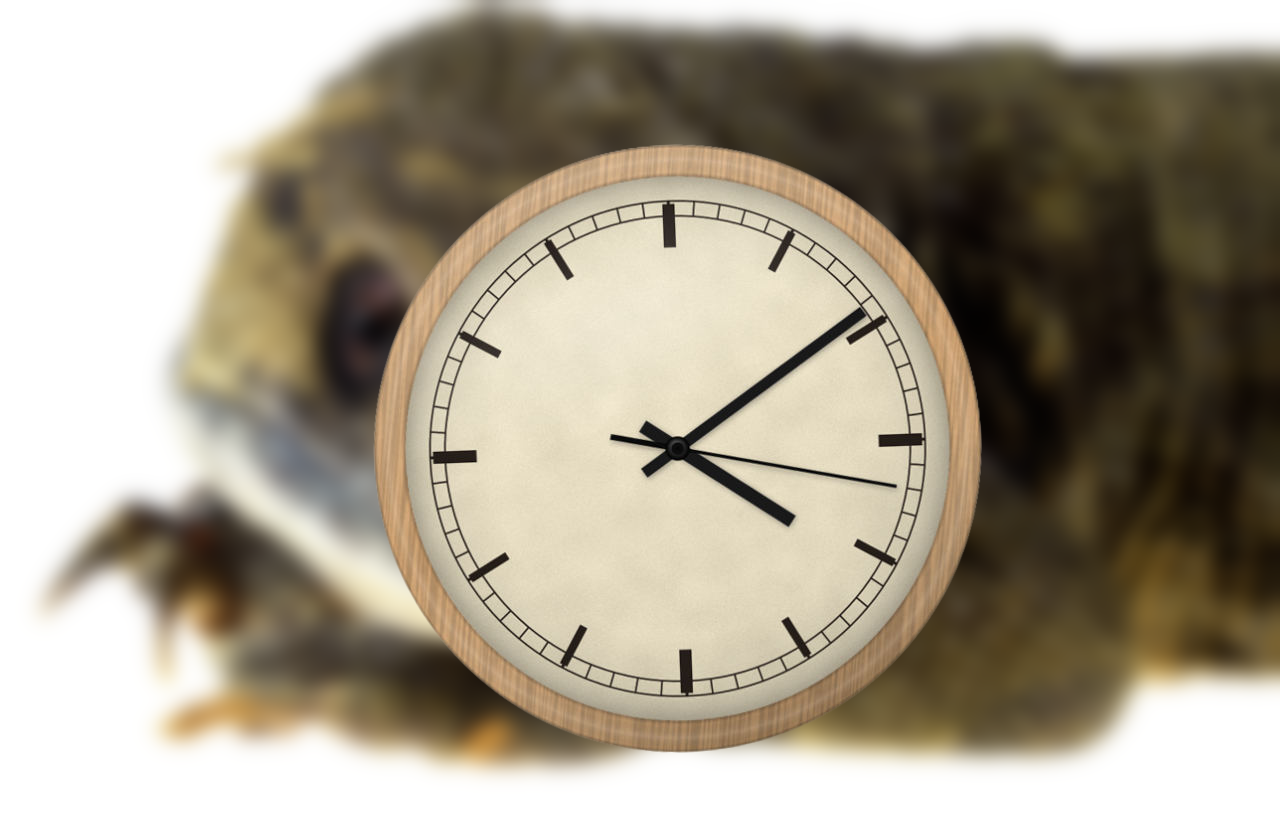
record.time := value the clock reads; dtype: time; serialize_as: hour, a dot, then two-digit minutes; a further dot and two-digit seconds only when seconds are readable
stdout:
4.09.17
